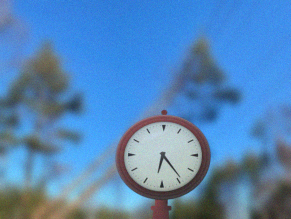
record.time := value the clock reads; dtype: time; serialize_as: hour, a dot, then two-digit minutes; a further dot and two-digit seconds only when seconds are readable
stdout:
6.24
